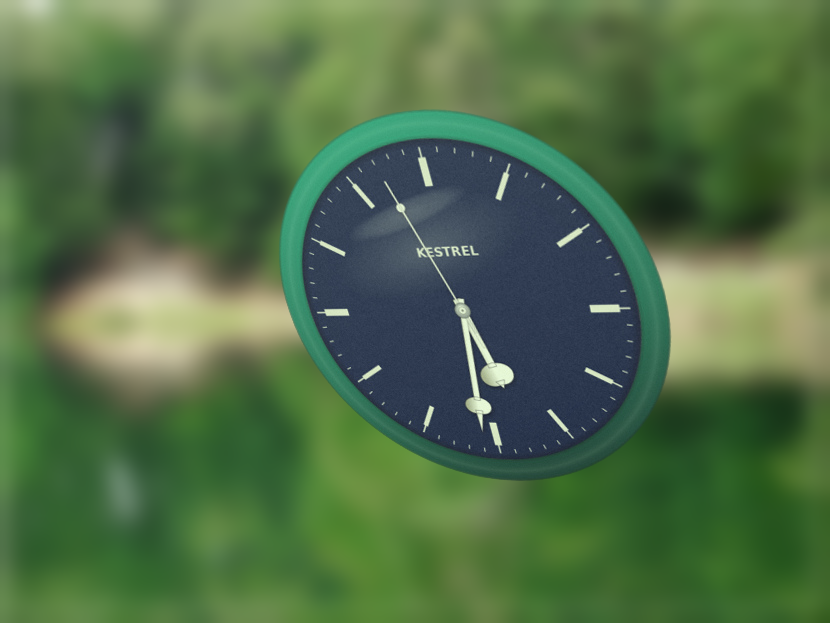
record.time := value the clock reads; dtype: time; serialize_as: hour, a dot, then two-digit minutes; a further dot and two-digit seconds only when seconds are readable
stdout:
5.30.57
